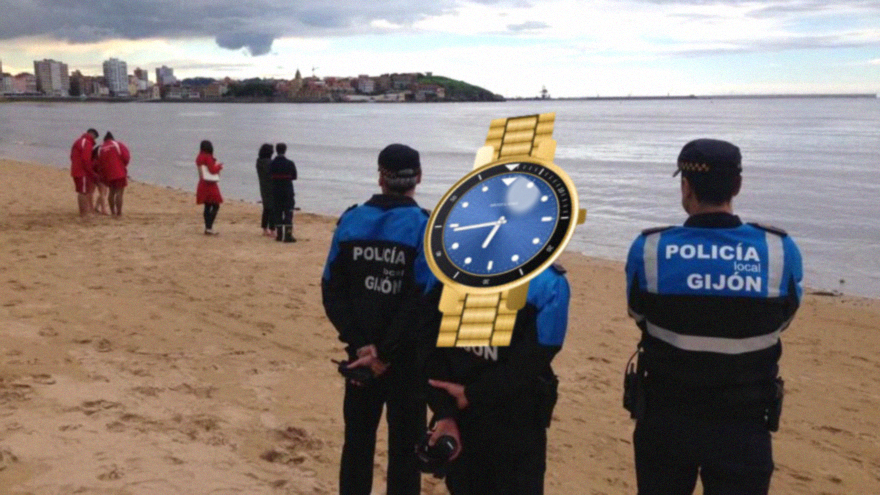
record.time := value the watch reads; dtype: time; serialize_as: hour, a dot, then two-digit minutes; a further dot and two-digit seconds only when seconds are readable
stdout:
6.44
